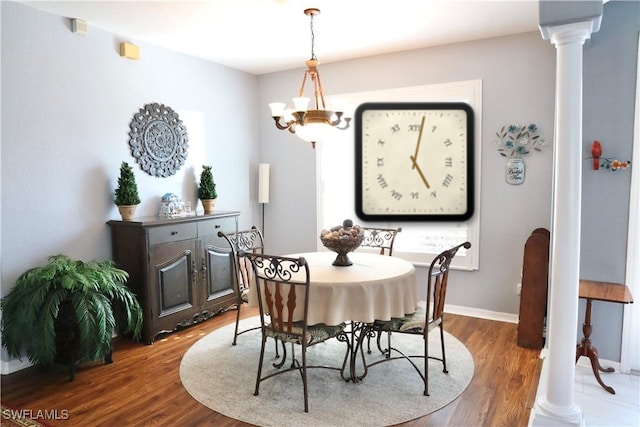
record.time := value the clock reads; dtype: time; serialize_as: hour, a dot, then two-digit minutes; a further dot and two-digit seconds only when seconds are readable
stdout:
5.02
